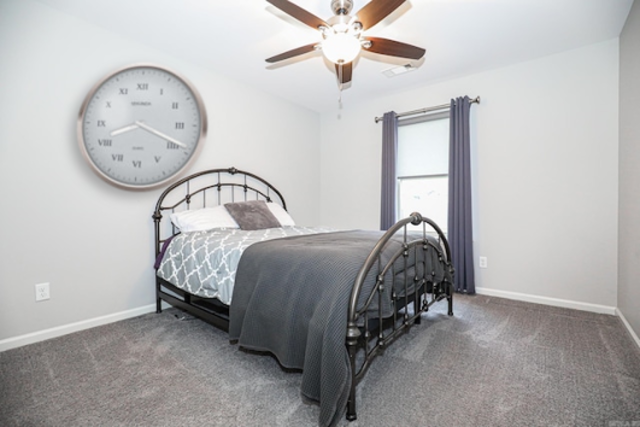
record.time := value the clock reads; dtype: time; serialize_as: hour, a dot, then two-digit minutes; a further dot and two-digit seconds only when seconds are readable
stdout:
8.19
